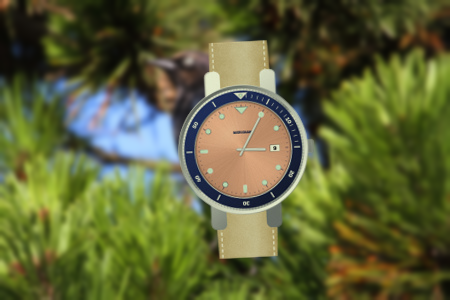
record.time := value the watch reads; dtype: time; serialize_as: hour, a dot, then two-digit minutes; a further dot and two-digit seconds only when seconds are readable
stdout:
3.05
